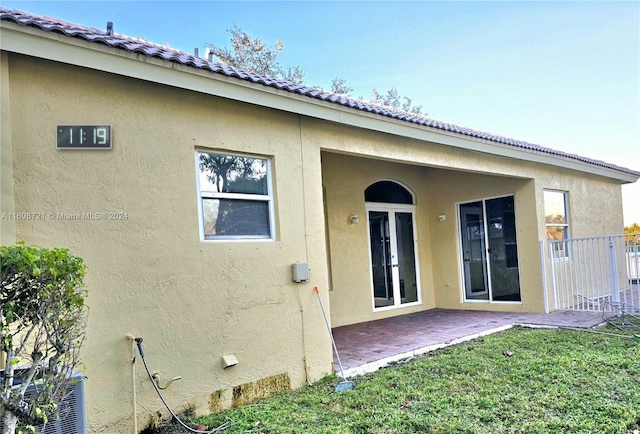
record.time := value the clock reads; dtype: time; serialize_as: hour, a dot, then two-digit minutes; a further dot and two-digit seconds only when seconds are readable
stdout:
11.19
